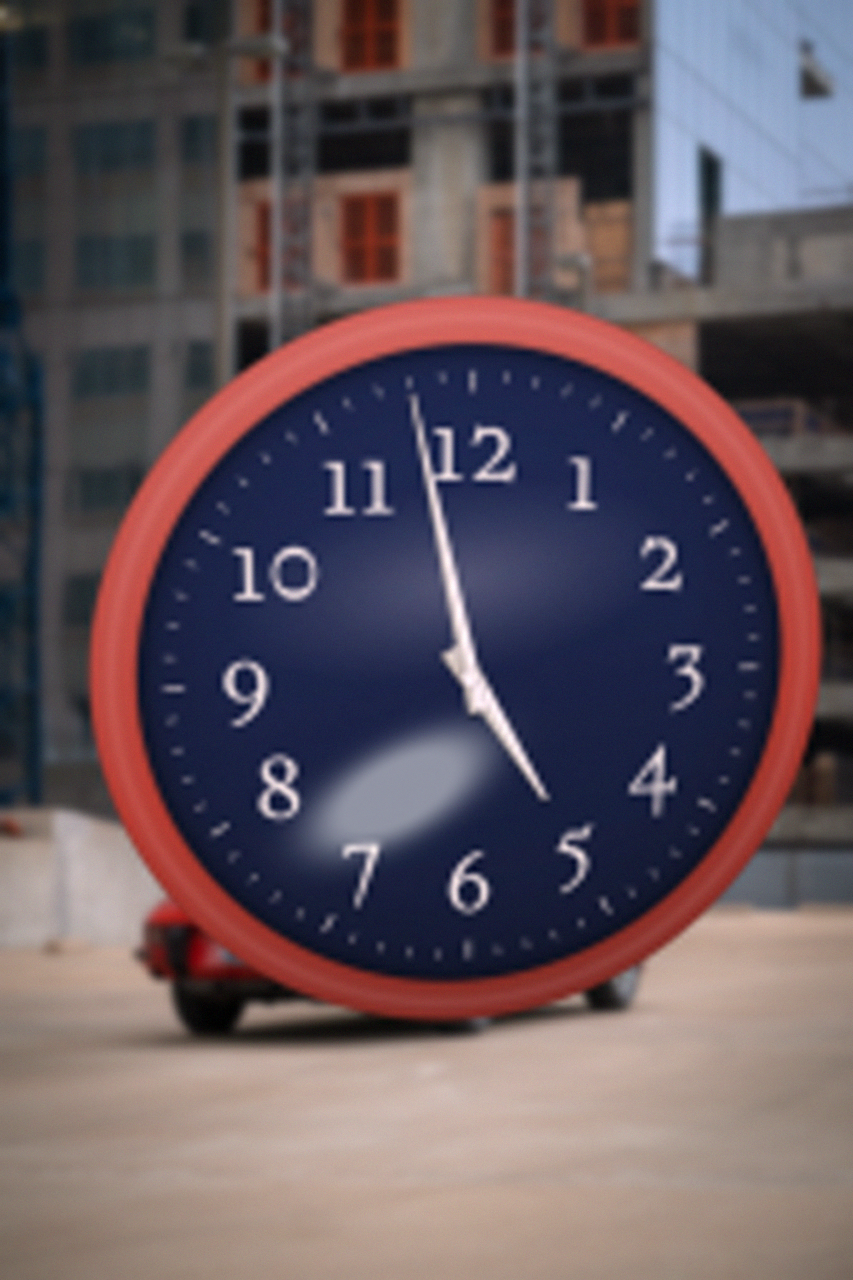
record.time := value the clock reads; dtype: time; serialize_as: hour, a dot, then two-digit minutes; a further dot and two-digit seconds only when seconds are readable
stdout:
4.58
